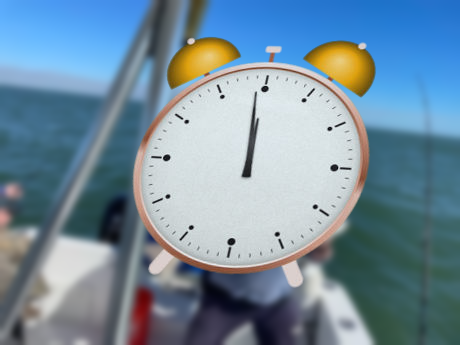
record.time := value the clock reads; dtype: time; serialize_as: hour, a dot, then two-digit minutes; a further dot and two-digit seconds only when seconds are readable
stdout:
11.59
